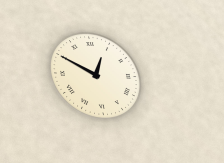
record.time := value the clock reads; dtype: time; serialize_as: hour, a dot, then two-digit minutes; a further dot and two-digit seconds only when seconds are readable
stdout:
12.50
